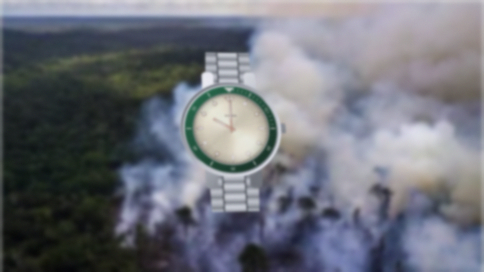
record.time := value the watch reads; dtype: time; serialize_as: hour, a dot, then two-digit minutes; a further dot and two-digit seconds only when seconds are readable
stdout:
10.00
